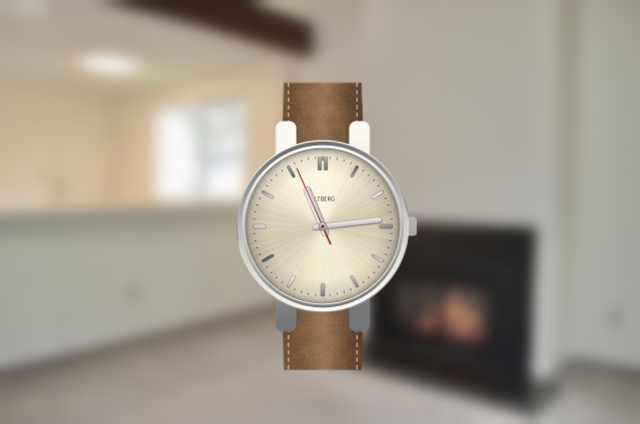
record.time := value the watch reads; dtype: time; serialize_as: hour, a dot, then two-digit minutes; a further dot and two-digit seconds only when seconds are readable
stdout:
11.13.56
